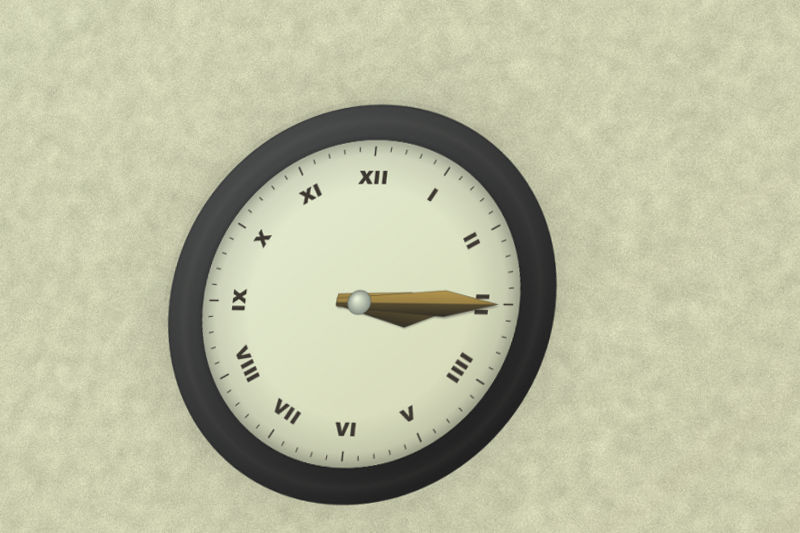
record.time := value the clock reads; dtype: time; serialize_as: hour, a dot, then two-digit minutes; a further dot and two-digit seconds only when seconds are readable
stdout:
3.15
